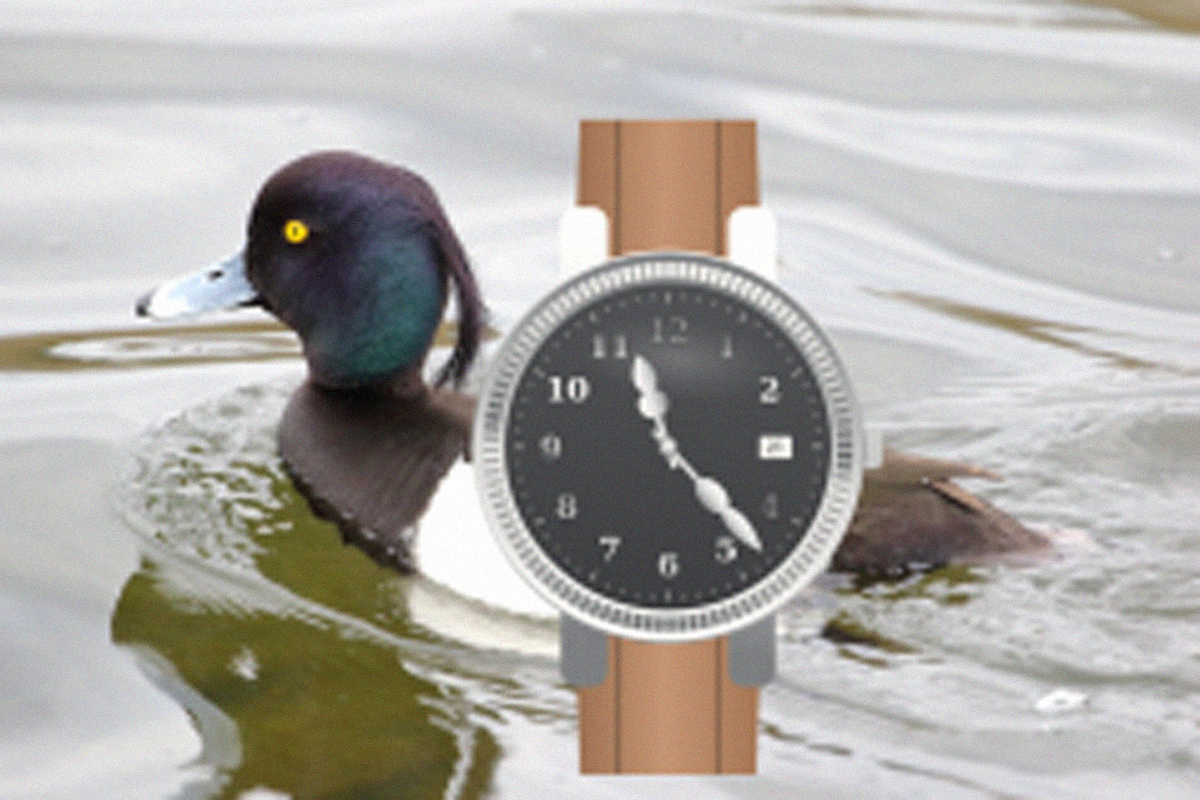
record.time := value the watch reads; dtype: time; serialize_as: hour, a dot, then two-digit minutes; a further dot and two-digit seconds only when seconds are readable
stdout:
11.23
